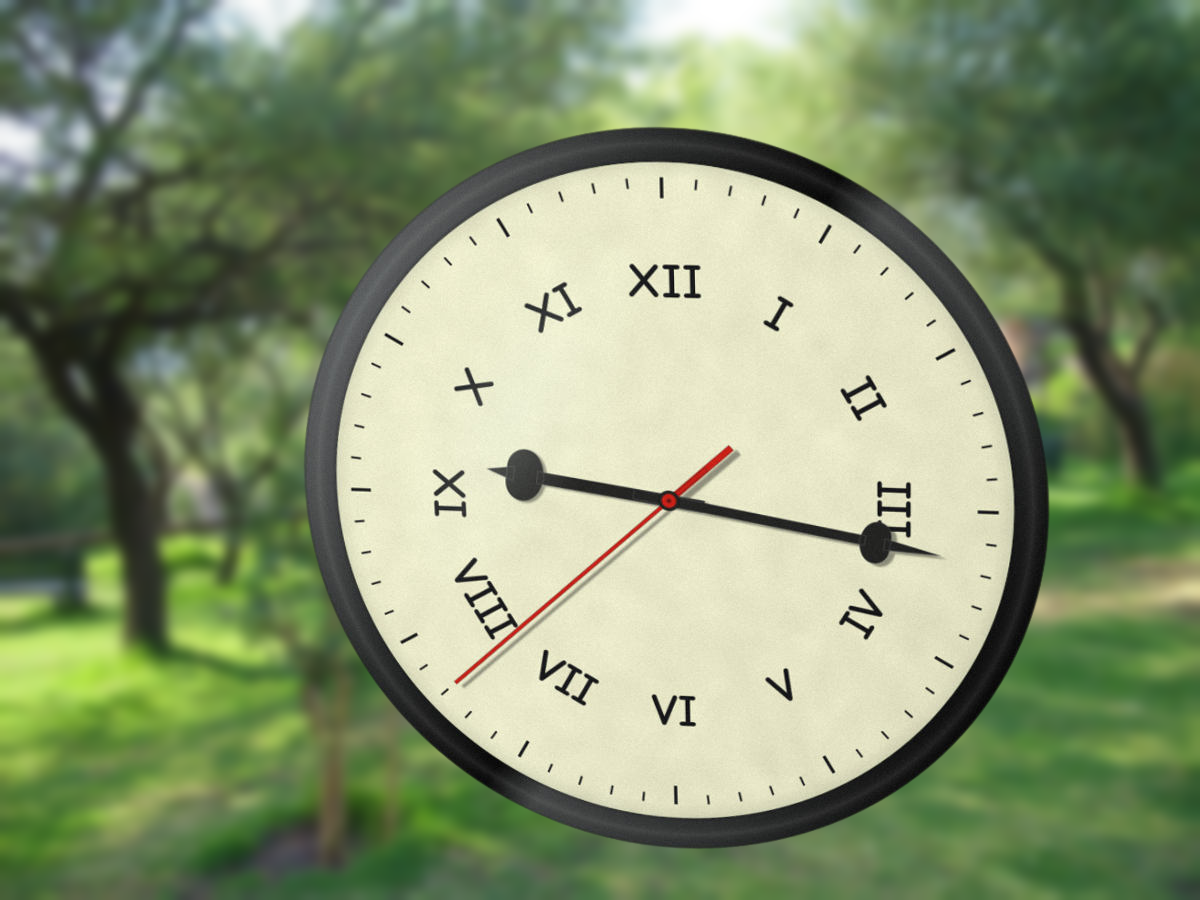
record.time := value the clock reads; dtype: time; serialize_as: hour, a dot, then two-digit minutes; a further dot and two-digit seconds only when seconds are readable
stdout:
9.16.38
